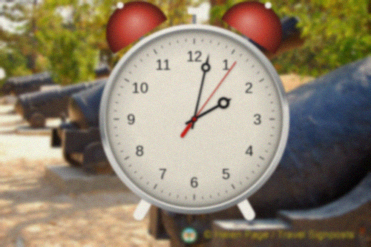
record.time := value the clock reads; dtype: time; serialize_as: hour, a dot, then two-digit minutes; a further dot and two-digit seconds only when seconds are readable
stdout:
2.02.06
